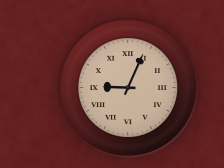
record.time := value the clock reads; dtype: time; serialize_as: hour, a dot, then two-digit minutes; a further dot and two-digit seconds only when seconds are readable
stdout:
9.04
